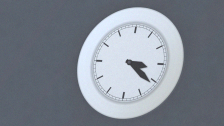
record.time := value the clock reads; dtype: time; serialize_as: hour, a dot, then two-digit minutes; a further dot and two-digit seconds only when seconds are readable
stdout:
3.21
